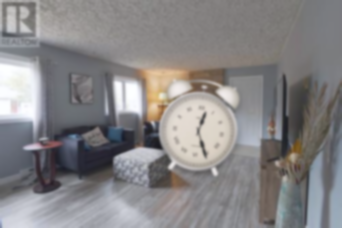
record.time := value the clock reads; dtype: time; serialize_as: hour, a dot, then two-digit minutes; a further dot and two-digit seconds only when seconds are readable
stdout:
12.26
